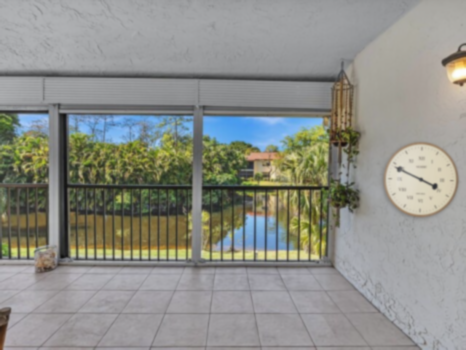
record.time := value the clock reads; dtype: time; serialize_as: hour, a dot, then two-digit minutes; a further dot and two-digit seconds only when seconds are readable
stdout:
3.49
